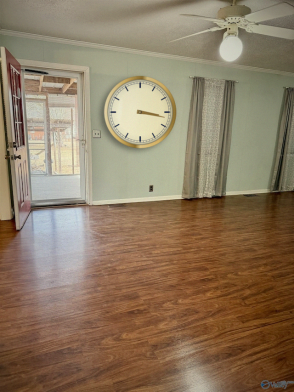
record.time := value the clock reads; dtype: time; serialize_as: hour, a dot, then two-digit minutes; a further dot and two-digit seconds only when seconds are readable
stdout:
3.17
